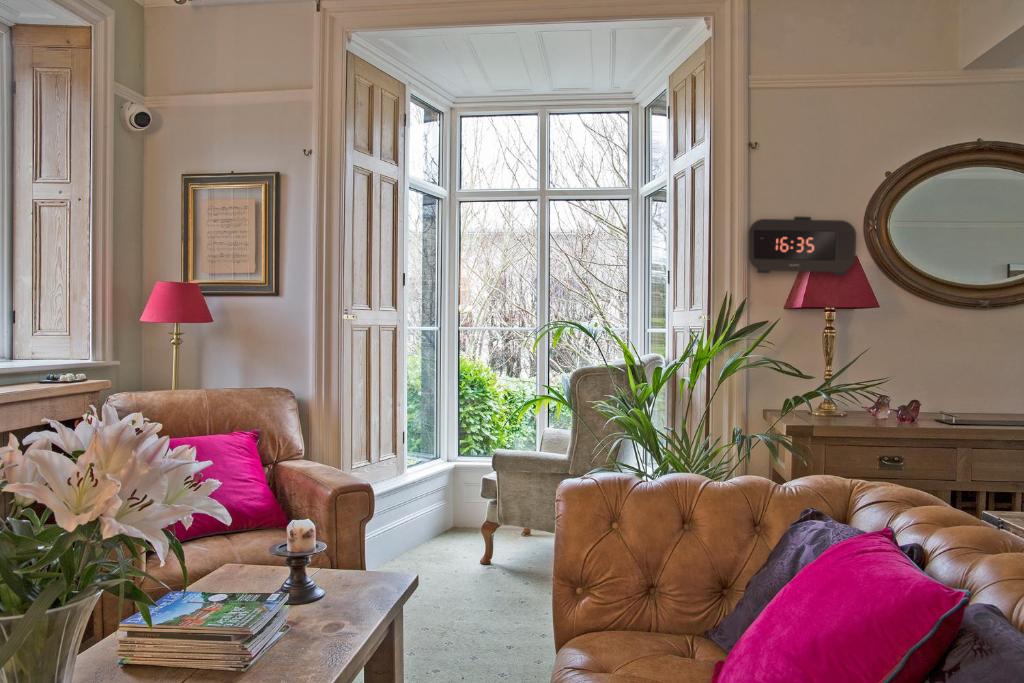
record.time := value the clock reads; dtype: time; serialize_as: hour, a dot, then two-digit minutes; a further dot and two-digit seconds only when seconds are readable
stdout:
16.35
